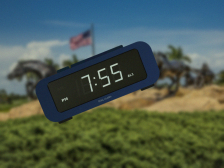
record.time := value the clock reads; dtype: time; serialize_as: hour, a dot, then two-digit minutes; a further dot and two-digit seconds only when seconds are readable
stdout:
7.55
